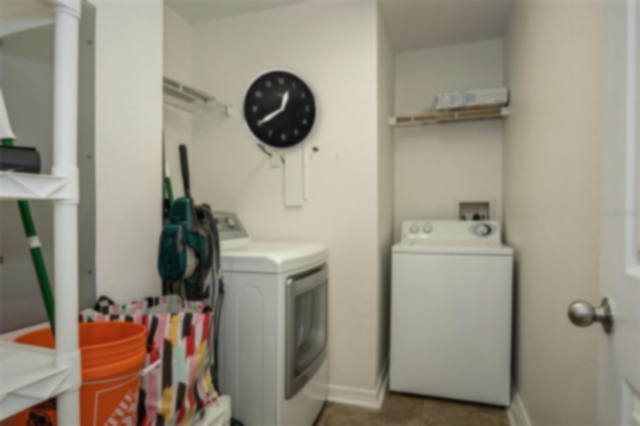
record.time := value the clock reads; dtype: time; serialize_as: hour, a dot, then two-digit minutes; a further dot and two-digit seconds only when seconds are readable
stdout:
12.40
